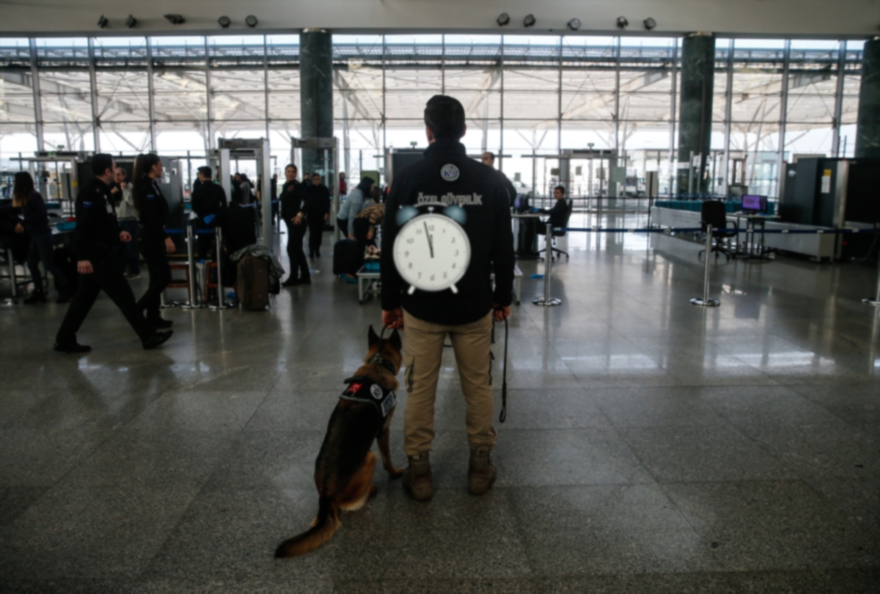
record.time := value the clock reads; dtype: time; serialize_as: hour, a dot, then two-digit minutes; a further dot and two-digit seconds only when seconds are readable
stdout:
11.58
